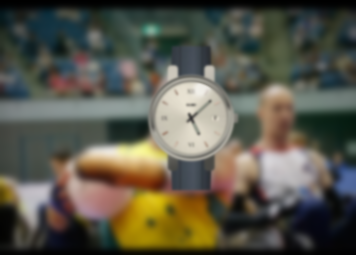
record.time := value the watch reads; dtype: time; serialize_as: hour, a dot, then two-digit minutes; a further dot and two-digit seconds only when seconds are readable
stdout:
5.08
